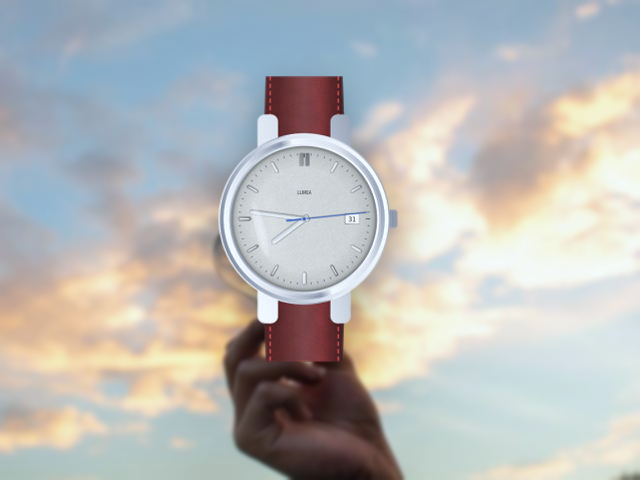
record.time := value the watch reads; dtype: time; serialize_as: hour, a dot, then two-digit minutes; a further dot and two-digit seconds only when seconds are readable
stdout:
7.46.14
